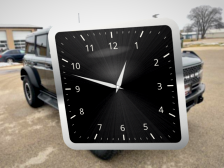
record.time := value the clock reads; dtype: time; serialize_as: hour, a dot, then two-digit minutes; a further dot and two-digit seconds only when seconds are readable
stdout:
12.48
